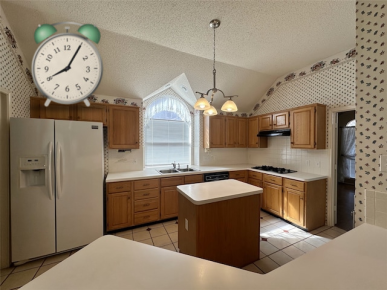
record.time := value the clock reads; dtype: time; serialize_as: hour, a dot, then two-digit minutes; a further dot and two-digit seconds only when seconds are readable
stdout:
8.05
